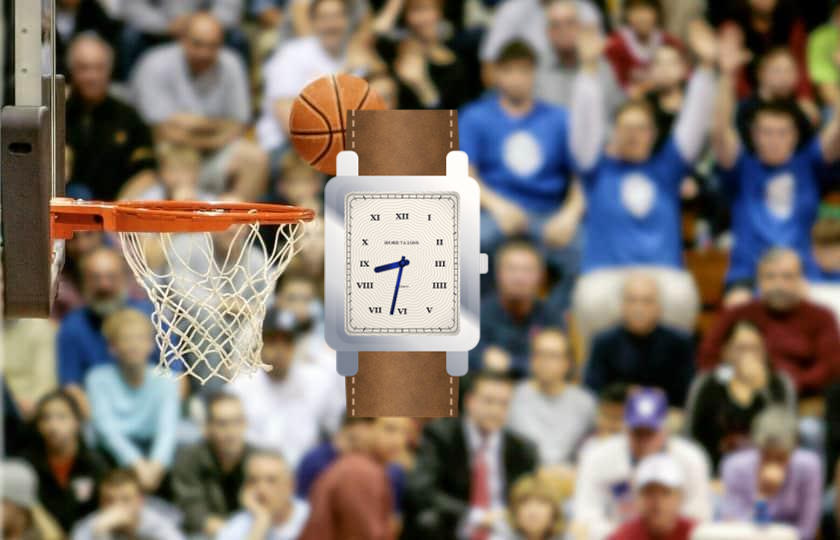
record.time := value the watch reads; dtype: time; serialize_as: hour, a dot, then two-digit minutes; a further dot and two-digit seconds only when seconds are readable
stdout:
8.32
